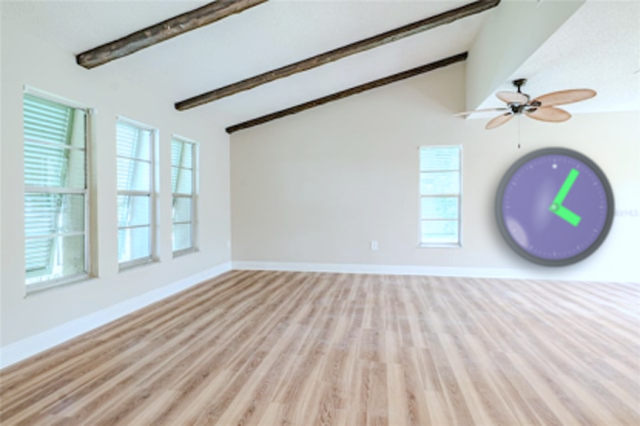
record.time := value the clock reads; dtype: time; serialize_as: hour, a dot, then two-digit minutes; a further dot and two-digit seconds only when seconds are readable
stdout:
4.05
